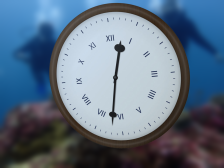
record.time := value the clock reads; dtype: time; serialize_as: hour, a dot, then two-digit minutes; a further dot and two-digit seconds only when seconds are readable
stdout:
12.32
